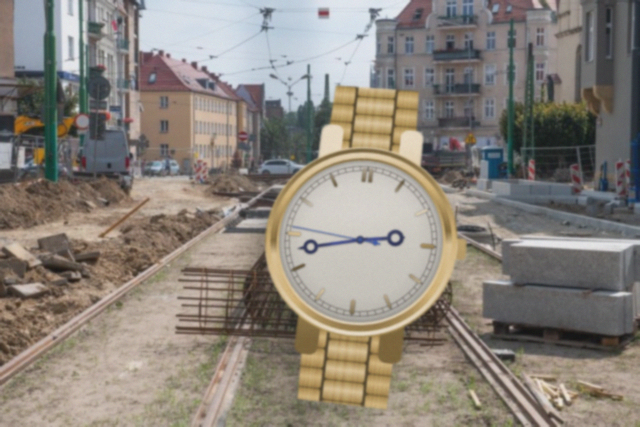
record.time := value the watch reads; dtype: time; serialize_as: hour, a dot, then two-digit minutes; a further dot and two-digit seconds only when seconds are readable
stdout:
2.42.46
